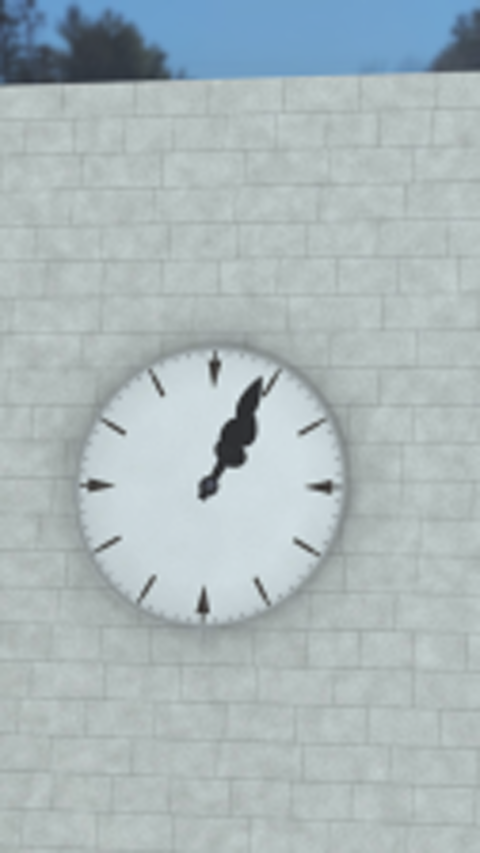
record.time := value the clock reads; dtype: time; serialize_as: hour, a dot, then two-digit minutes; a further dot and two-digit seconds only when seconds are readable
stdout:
1.04
